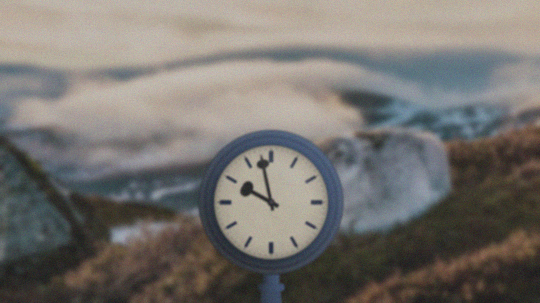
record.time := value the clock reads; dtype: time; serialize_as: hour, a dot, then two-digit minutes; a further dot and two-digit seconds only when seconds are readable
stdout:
9.58
